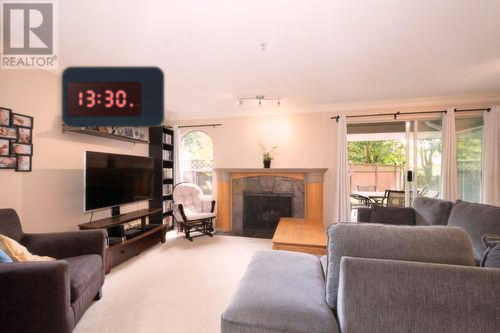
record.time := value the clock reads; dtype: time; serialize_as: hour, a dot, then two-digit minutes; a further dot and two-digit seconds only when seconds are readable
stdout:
13.30
